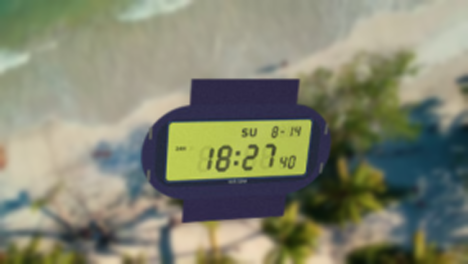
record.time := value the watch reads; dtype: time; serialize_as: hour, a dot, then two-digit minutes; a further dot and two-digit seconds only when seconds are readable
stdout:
18.27.40
